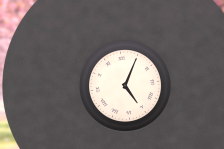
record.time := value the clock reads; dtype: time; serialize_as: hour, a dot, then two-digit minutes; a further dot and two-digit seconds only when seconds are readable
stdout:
5.05
